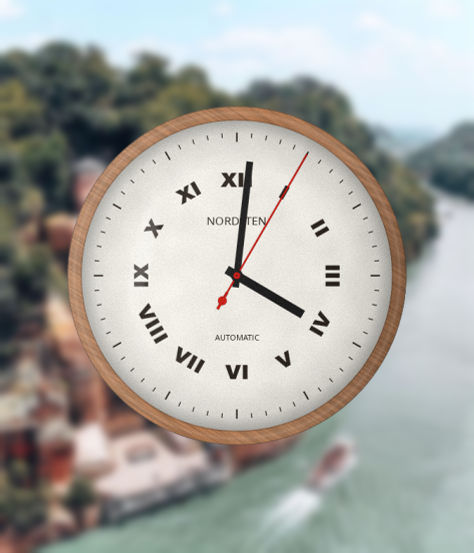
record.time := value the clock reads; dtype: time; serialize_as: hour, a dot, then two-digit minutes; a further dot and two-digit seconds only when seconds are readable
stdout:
4.01.05
